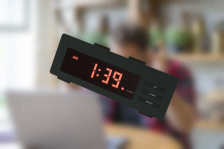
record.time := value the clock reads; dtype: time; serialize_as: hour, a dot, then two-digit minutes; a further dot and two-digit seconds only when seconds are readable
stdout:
1.39
